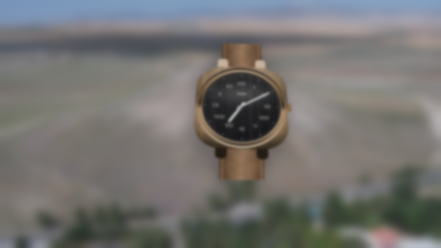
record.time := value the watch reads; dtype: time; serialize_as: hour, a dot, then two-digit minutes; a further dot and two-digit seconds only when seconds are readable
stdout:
7.10
